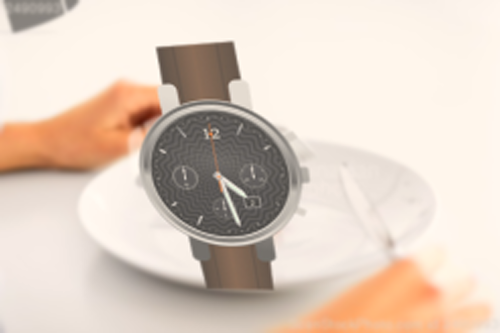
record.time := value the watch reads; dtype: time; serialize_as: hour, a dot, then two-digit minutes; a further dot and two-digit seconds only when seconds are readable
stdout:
4.28
